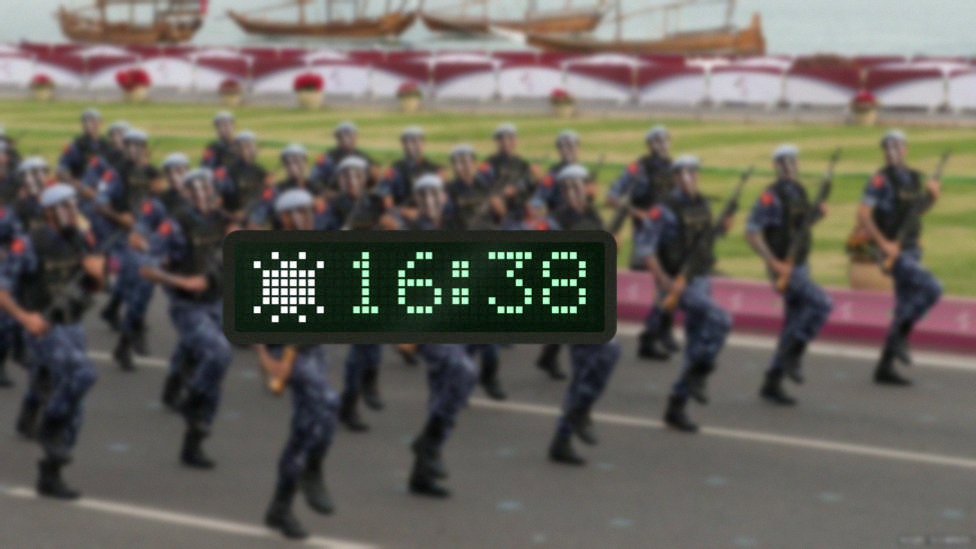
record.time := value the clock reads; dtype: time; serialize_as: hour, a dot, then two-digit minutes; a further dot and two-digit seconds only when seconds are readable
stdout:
16.38
